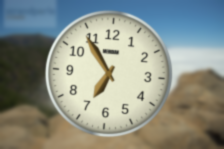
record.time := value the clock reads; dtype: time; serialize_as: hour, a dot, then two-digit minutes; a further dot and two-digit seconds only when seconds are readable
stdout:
6.54
